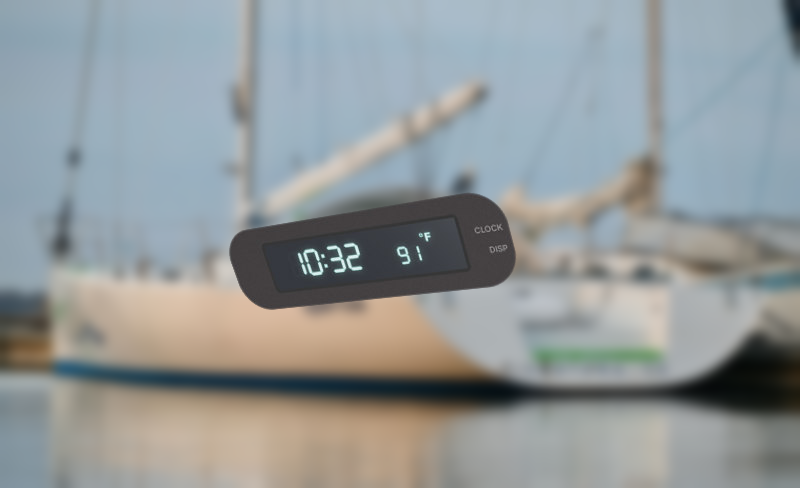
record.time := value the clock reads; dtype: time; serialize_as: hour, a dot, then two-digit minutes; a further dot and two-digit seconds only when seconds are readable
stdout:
10.32
